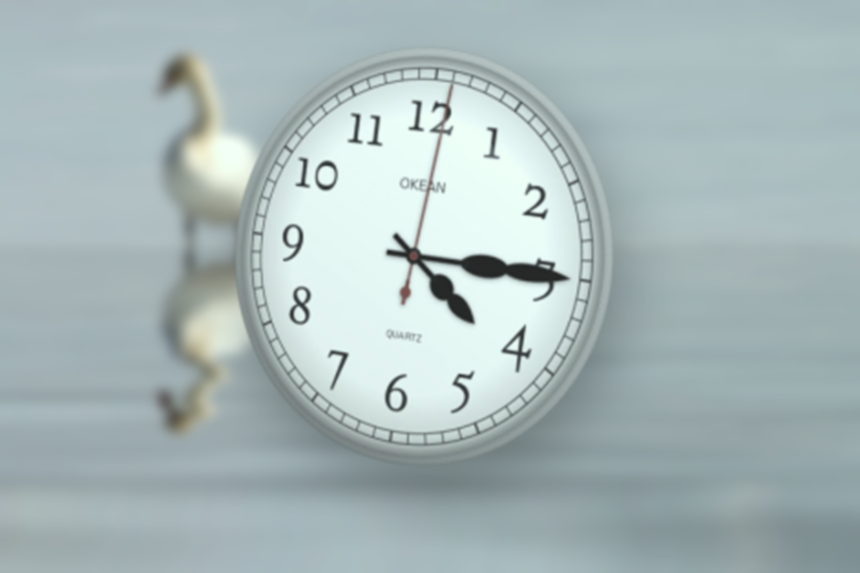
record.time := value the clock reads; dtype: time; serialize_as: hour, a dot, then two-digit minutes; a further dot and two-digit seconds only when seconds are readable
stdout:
4.15.01
